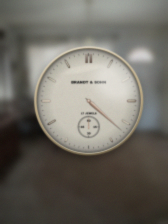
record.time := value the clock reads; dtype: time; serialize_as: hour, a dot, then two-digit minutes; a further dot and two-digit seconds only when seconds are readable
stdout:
4.22
